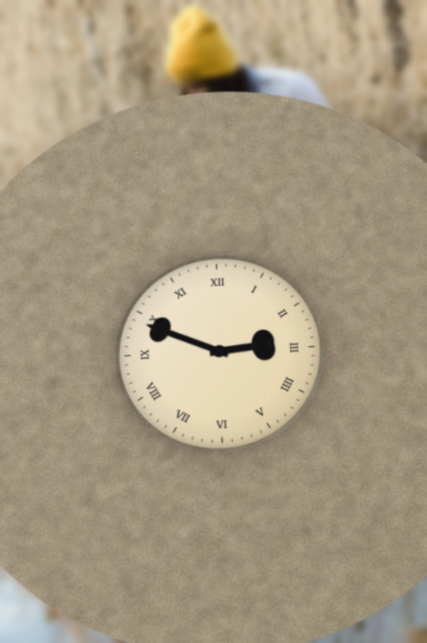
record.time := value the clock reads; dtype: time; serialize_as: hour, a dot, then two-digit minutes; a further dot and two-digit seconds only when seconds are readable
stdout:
2.49
